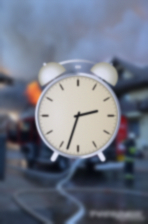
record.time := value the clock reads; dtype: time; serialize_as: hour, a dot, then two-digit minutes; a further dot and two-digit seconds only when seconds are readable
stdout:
2.33
